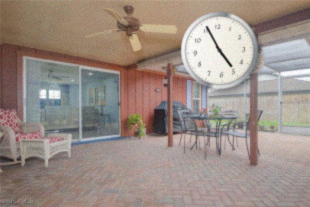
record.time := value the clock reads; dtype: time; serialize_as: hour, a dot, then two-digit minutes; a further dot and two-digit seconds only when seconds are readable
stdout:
4.56
